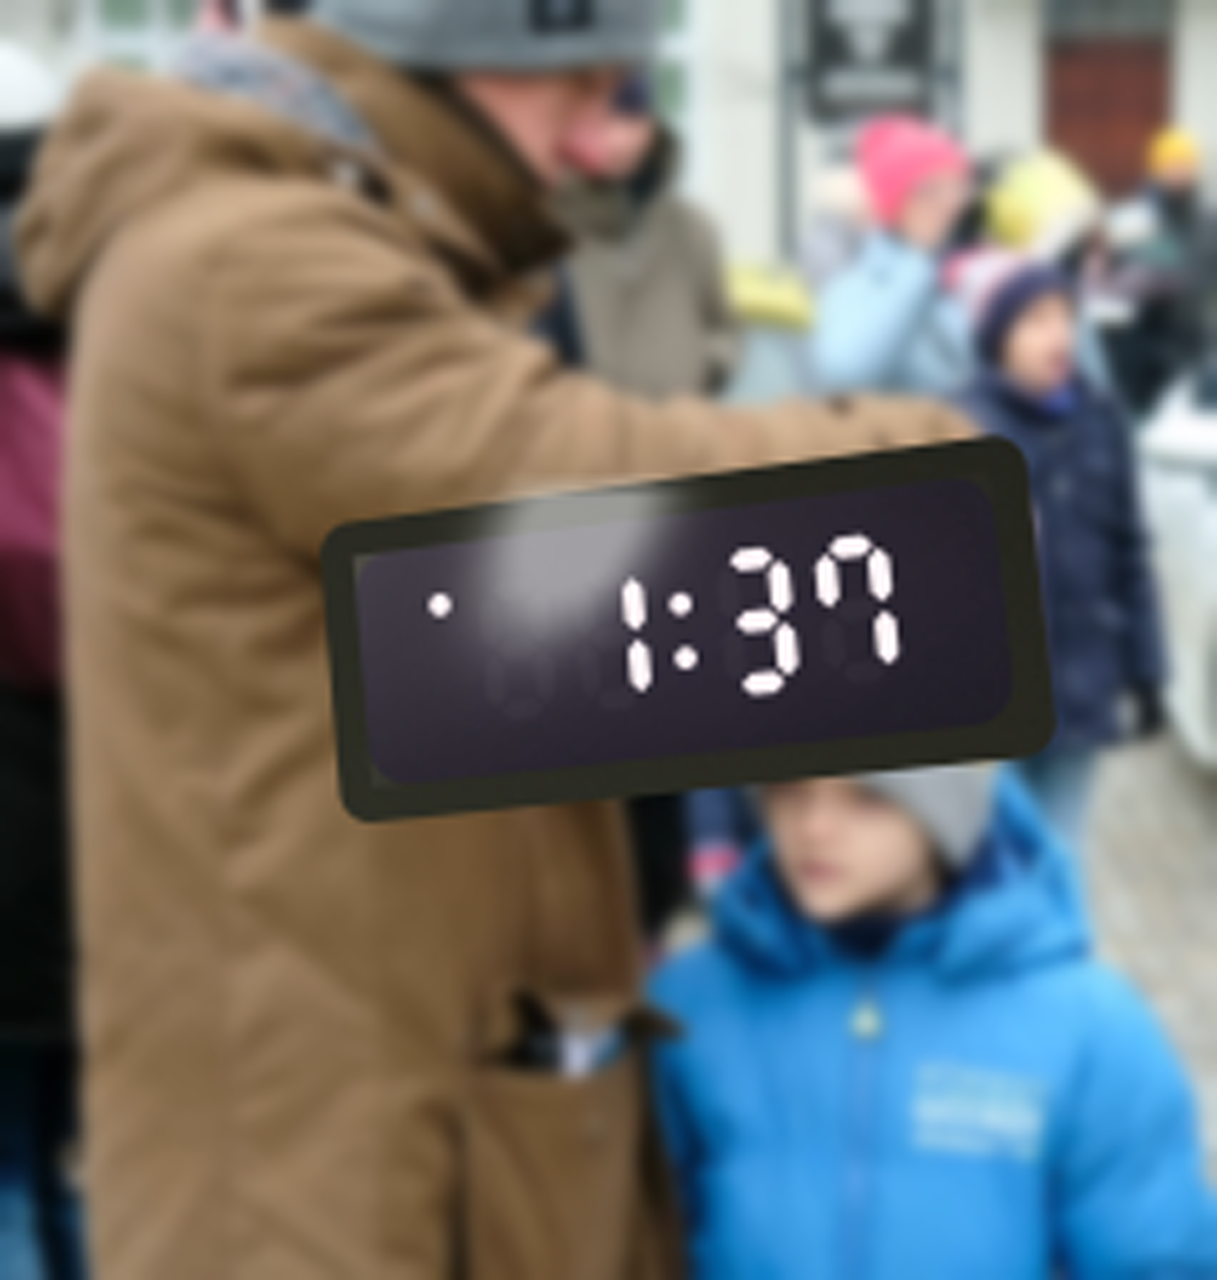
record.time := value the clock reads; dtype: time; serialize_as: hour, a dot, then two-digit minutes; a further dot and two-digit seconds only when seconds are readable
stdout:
1.37
